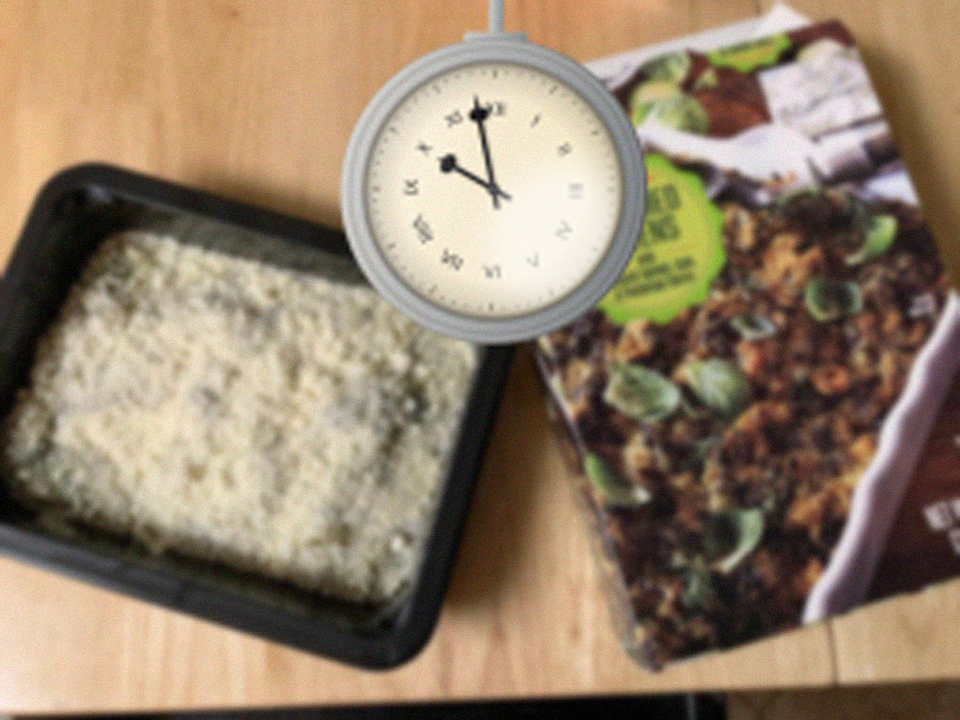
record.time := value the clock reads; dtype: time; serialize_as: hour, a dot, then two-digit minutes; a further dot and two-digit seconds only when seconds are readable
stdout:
9.58
